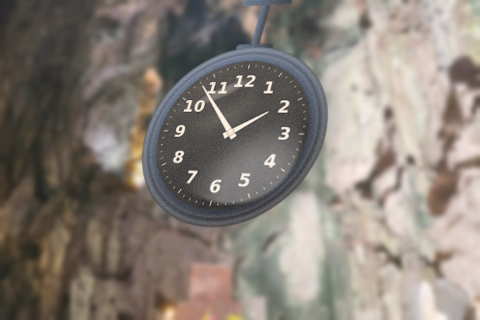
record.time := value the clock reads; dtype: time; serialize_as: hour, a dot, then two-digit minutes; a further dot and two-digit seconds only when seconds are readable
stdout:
1.53
